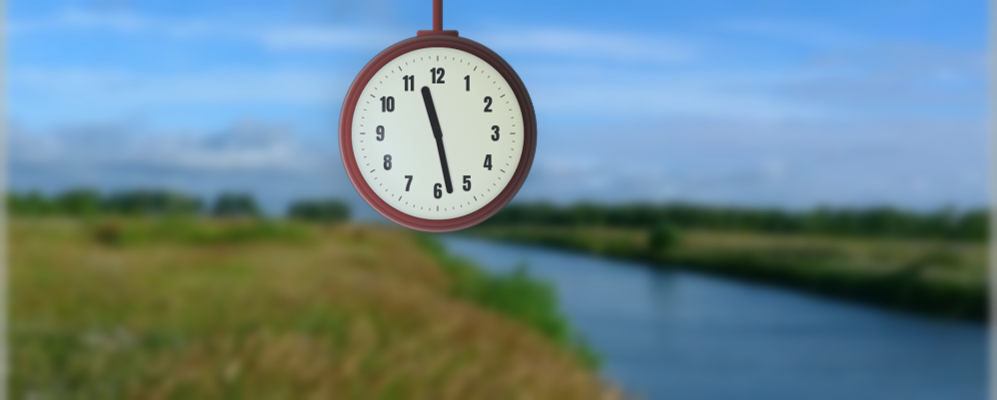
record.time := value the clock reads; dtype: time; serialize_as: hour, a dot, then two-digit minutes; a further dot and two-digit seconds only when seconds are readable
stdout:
11.28
